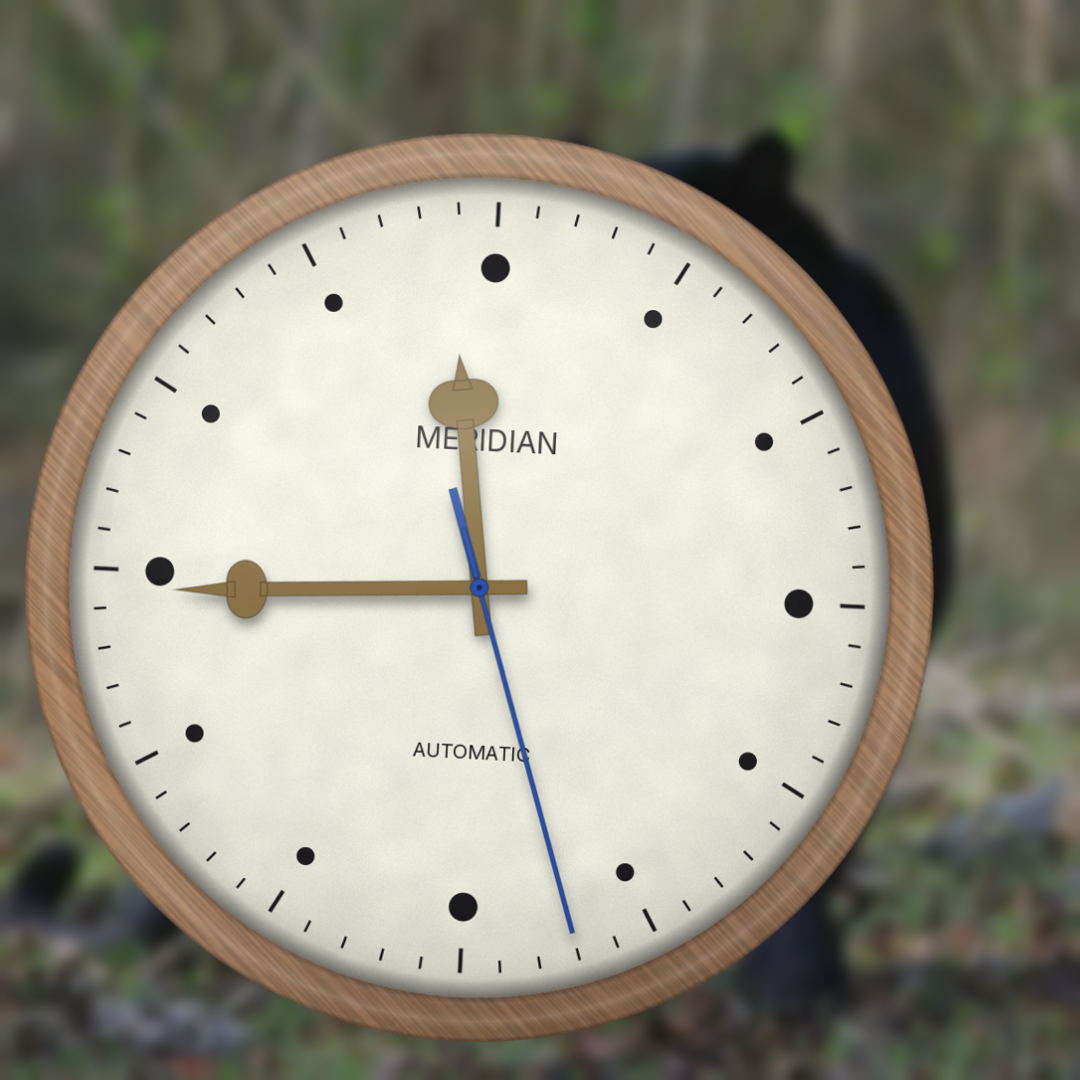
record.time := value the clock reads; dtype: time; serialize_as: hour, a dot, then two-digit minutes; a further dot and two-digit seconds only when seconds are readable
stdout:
11.44.27
